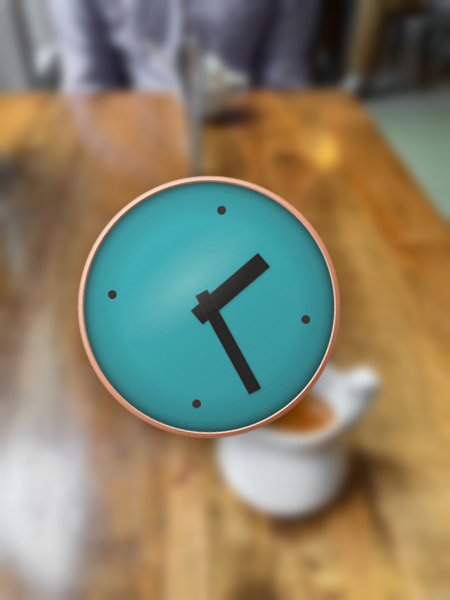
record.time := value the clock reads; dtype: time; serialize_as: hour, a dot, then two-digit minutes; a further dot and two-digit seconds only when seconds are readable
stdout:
1.24
